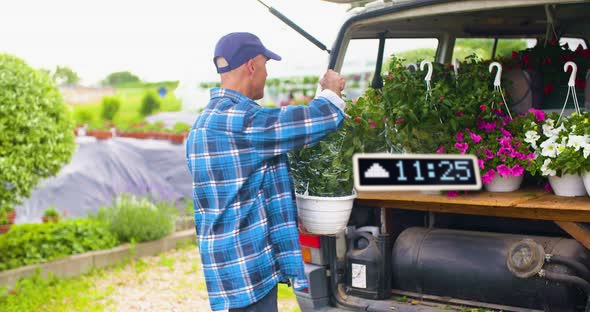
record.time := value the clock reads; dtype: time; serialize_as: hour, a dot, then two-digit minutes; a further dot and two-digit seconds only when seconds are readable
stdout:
11.25
